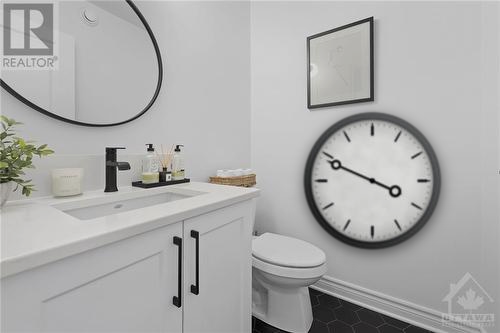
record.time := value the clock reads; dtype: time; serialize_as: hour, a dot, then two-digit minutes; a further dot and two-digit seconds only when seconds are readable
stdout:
3.49
